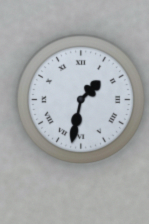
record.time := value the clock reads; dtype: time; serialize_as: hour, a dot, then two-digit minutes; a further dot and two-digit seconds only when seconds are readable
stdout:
1.32
